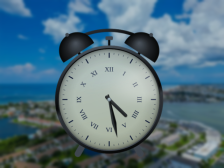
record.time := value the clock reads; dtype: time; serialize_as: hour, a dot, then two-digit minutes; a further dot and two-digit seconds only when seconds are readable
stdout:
4.28
